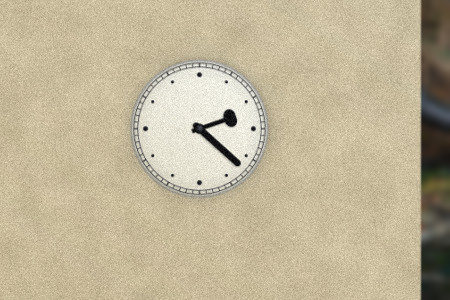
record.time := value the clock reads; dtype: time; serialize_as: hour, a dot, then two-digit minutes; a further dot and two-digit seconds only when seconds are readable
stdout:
2.22
